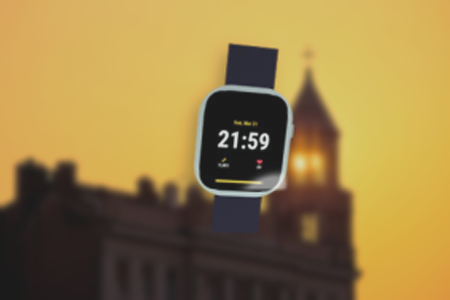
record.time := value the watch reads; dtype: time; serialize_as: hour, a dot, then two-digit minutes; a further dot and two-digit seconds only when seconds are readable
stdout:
21.59
